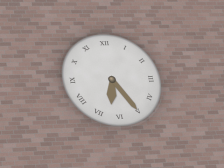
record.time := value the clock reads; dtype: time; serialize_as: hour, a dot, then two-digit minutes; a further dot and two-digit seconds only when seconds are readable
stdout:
6.25
